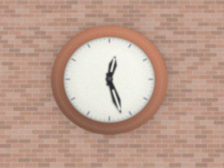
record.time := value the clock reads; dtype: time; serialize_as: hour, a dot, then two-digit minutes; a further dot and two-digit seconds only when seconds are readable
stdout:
12.27
